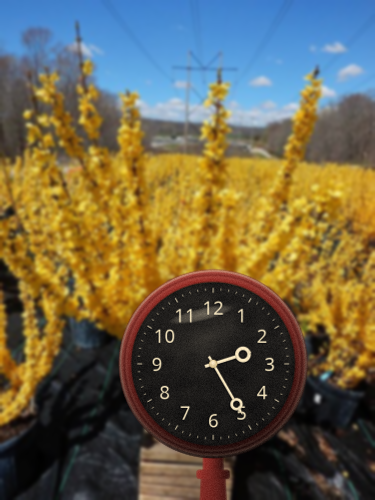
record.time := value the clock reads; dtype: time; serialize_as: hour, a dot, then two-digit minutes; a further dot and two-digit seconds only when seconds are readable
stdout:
2.25
